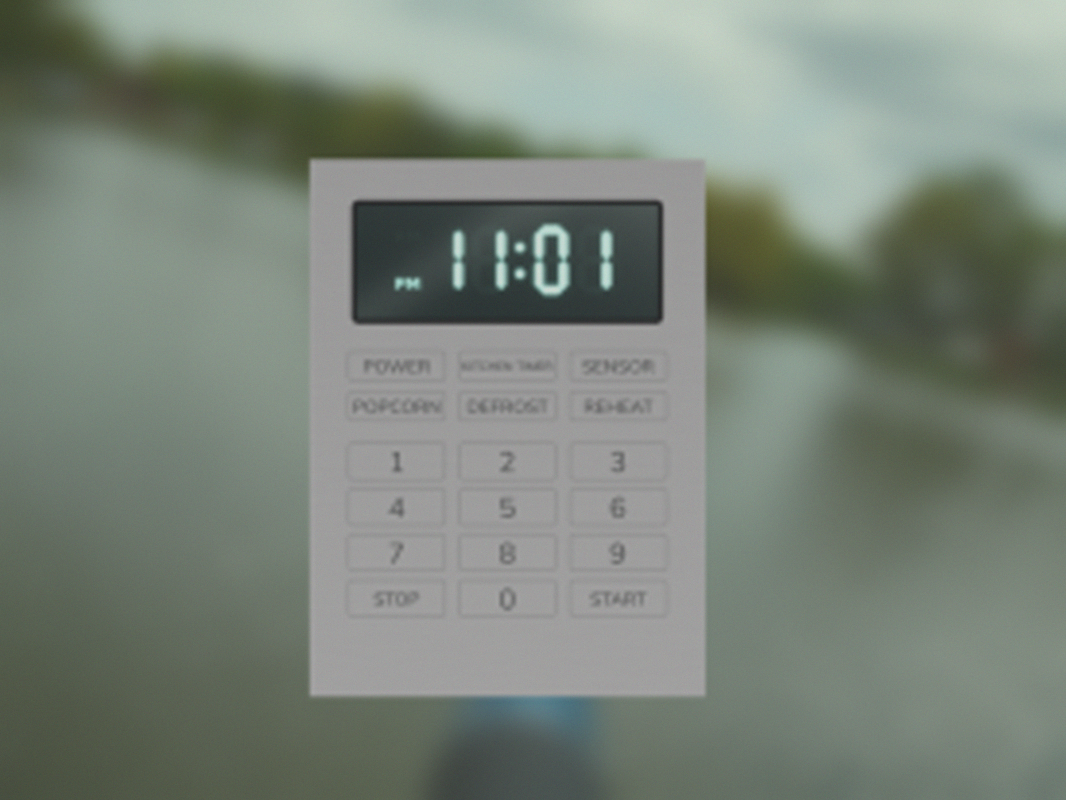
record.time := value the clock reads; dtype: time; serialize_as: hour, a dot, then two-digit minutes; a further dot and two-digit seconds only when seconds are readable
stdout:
11.01
